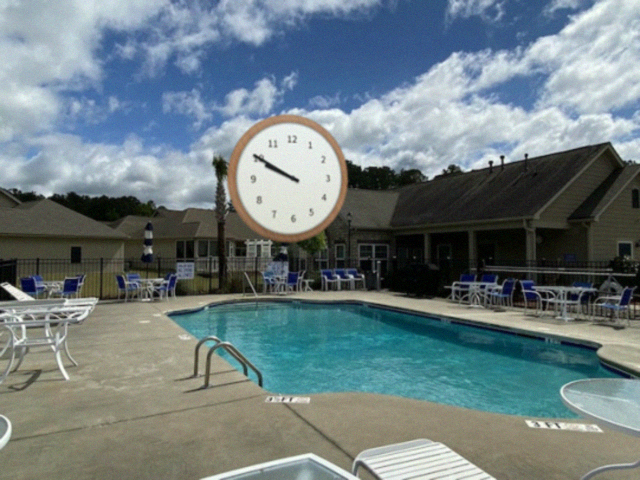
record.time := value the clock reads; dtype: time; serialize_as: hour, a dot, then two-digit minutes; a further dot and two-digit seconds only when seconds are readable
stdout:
9.50
